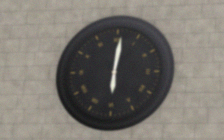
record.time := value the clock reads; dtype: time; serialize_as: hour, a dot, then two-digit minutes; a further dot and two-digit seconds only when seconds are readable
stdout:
6.01
